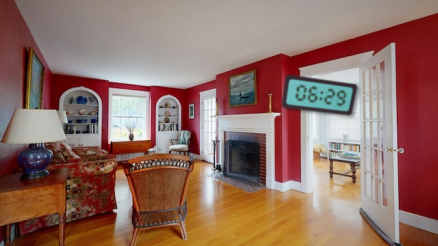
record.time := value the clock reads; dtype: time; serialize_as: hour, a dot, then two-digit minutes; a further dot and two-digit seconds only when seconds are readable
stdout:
6.29
